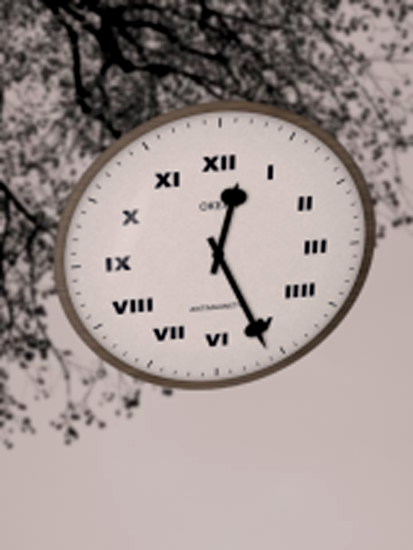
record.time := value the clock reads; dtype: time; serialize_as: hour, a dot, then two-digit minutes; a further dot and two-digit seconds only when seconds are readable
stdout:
12.26
